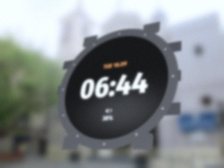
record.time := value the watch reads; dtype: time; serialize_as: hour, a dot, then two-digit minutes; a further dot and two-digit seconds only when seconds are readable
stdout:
6.44
